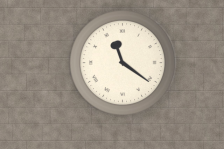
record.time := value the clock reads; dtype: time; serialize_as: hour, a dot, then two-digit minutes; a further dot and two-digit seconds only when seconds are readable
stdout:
11.21
